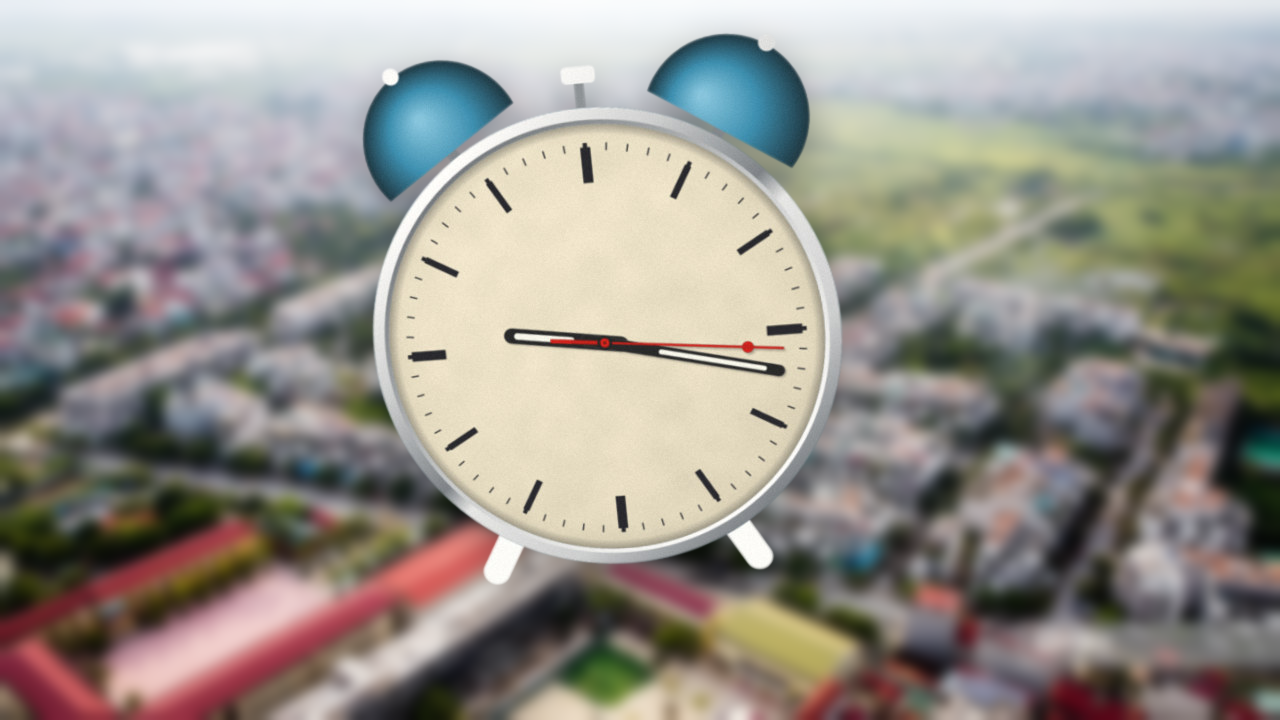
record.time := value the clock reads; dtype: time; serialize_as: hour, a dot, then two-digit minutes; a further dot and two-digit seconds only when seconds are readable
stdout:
9.17.16
